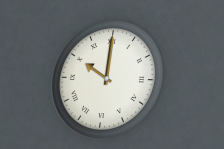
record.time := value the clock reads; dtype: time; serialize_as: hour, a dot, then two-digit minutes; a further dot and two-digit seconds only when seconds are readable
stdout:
10.00
